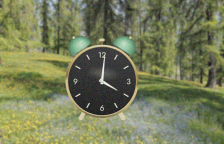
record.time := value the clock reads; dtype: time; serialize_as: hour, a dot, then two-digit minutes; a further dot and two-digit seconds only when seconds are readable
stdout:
4.01
